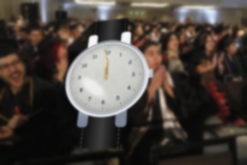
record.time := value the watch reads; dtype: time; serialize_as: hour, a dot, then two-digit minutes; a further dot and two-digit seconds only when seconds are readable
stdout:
11.59
